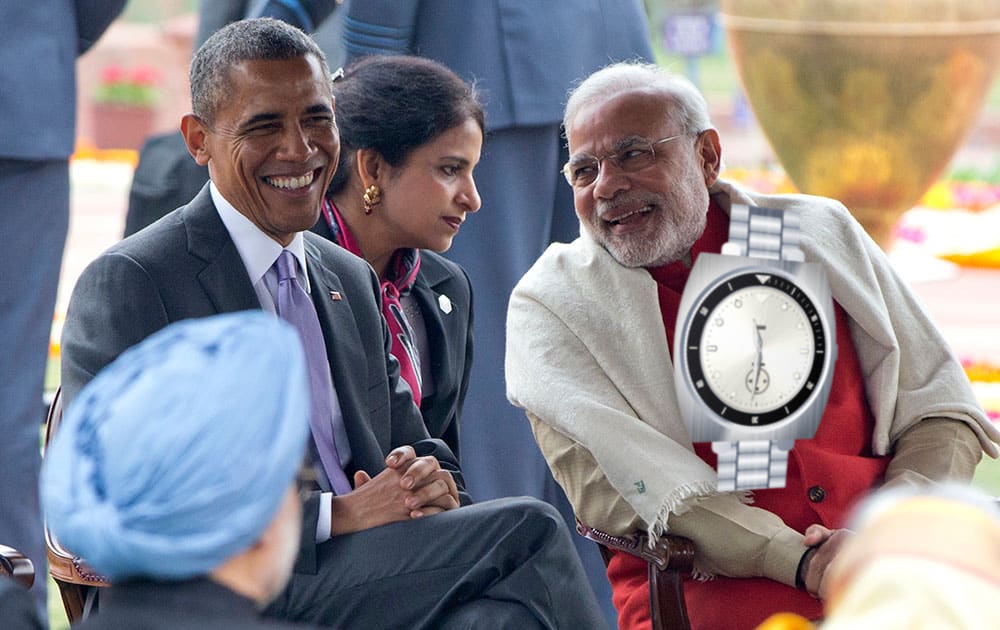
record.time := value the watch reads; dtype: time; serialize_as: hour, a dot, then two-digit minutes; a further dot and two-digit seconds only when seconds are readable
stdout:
11.31
